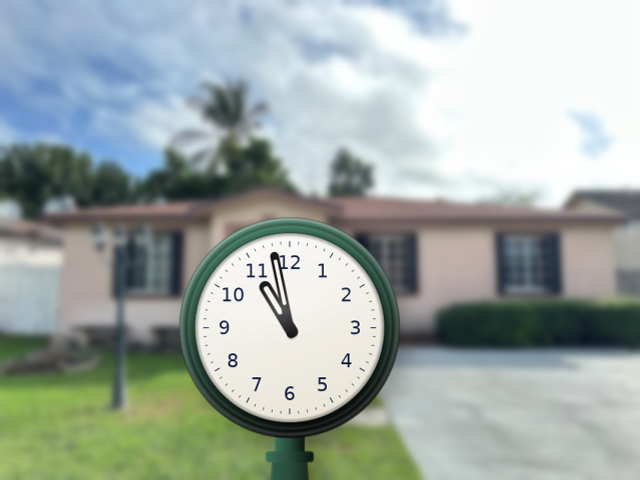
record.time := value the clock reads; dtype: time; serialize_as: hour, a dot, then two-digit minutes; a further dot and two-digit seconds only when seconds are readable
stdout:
10.58
